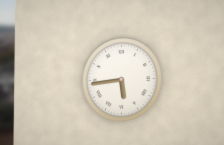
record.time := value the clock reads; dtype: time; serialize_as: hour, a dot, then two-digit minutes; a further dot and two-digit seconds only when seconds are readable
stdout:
5.44
